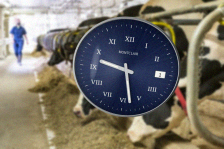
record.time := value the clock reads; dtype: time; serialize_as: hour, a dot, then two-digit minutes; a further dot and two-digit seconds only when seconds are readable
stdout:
9.28
